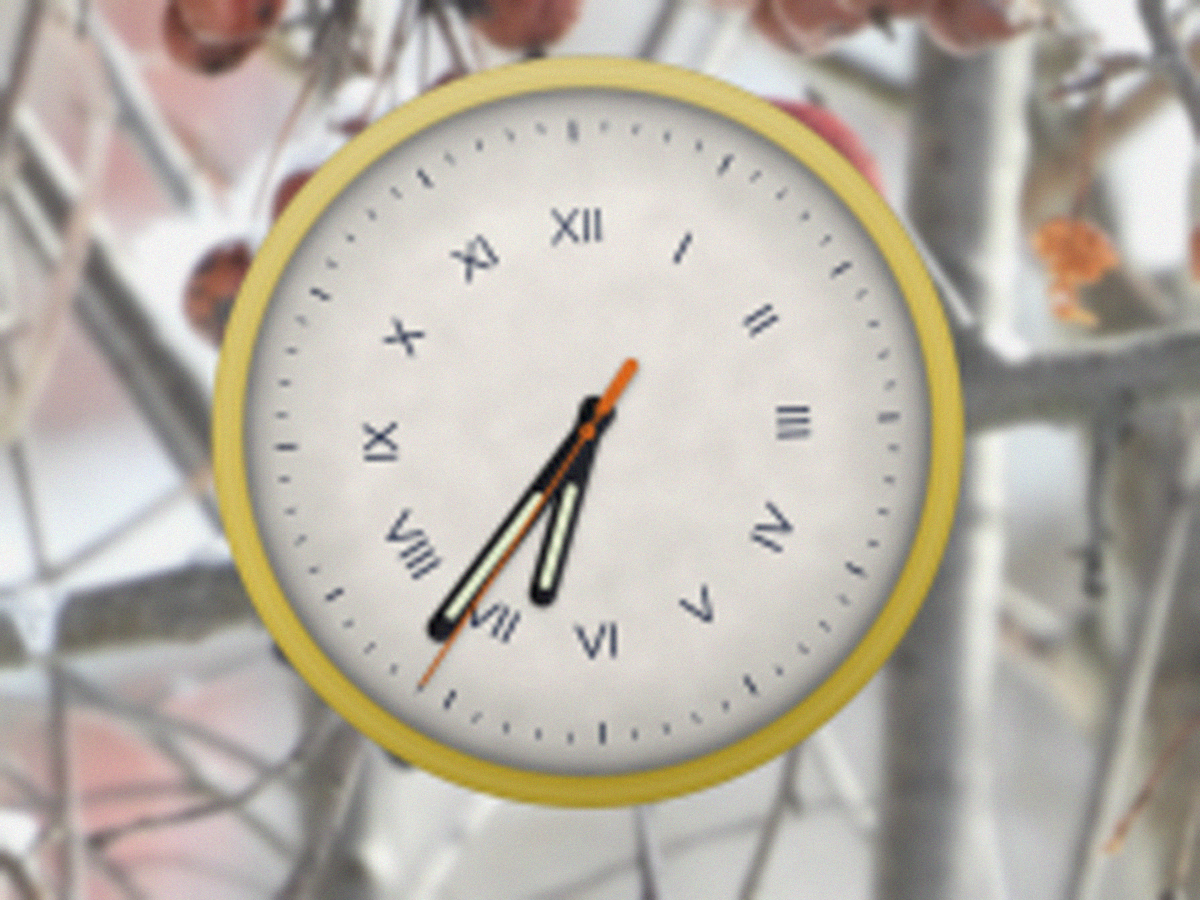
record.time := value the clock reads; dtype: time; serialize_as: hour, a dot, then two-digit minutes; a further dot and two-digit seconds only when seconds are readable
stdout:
6.36.36
